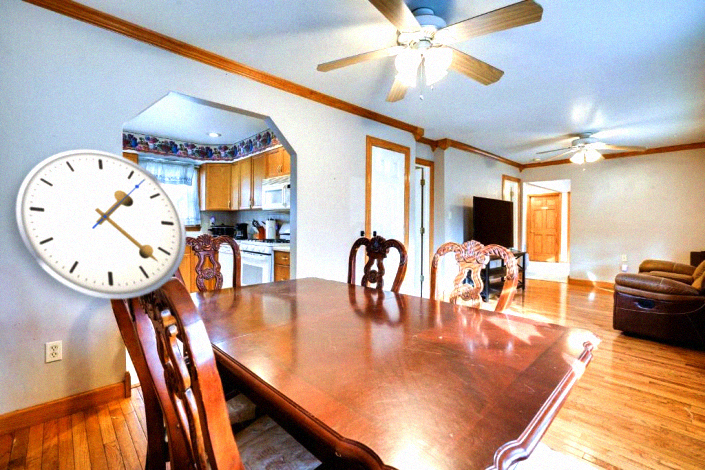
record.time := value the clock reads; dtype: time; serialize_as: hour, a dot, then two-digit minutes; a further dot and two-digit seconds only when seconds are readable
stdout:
1.22.07
